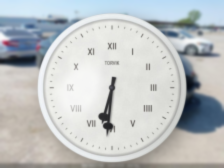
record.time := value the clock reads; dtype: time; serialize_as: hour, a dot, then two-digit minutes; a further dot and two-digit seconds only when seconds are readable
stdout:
6.31
